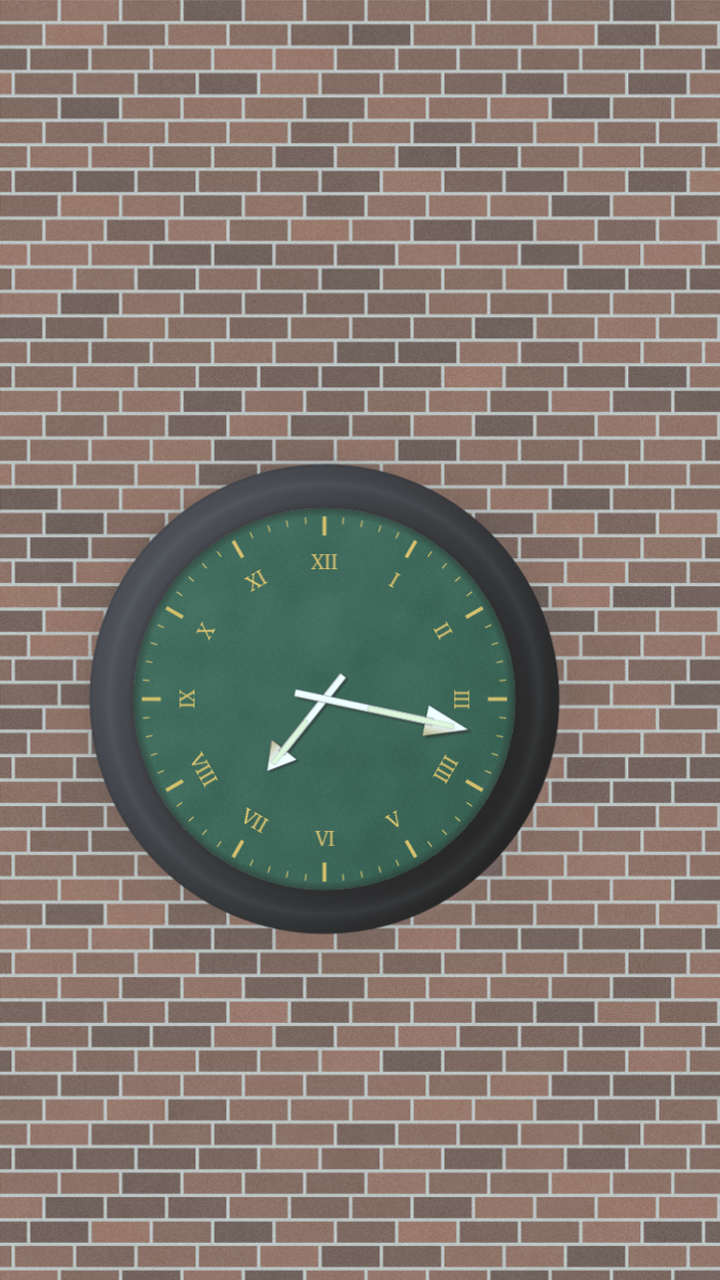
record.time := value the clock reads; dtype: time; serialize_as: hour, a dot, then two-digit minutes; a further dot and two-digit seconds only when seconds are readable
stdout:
7.17
